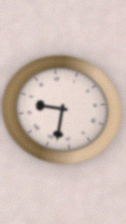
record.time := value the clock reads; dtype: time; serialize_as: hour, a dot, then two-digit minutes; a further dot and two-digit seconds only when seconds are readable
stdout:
9.33
